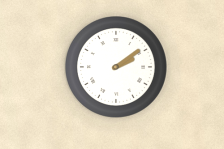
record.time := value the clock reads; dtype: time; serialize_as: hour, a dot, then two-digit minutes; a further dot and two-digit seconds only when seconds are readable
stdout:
2.09
